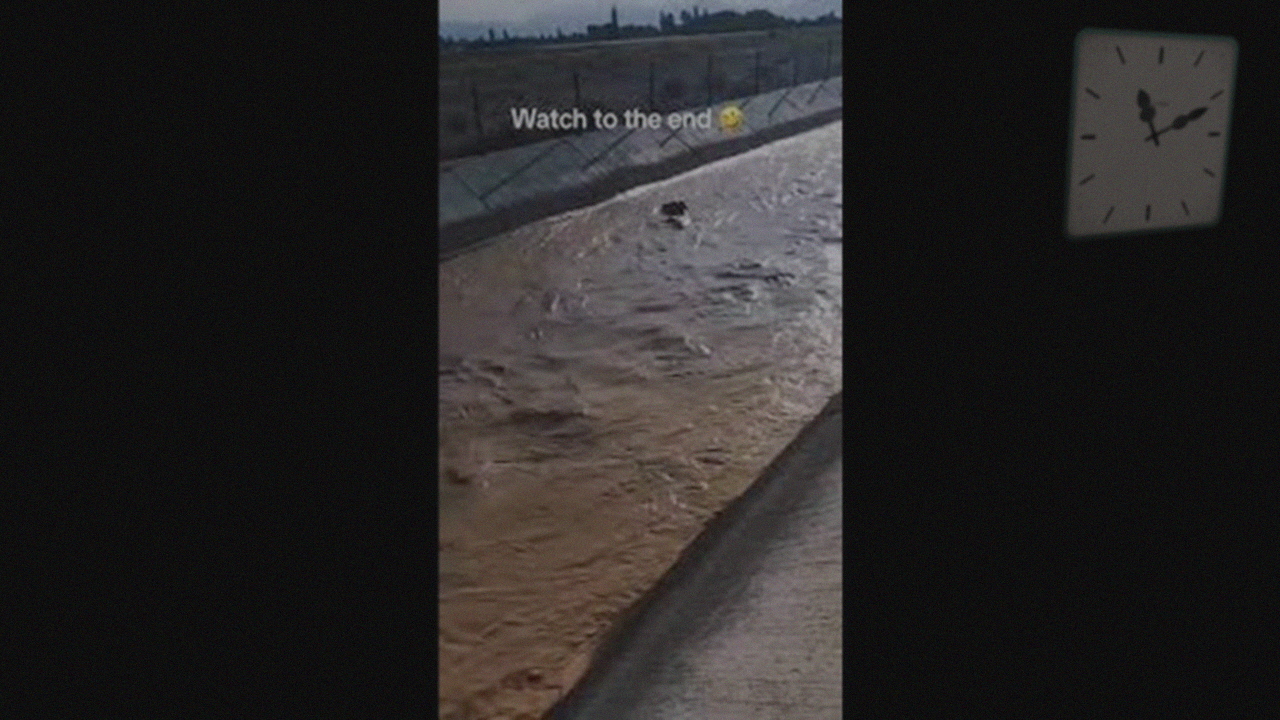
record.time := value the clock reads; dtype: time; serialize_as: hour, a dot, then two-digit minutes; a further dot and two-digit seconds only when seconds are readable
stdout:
11.11
